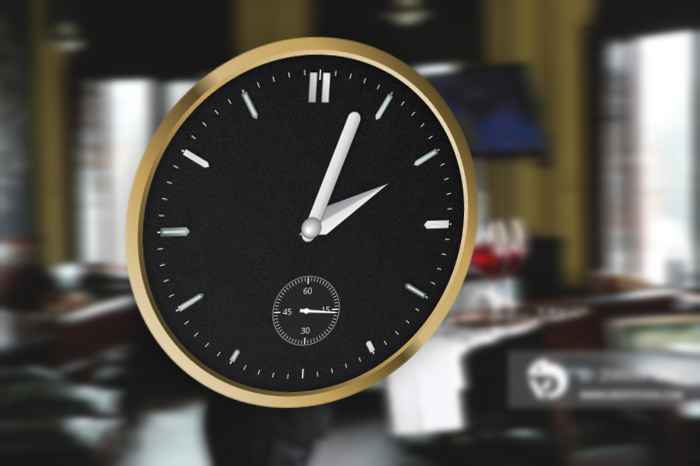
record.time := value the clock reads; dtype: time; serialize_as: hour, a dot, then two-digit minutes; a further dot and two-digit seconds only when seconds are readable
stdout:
2.03.16
